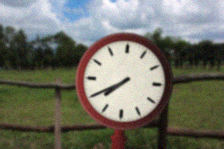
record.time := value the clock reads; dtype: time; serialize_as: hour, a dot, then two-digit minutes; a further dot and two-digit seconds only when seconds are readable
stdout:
7.40
